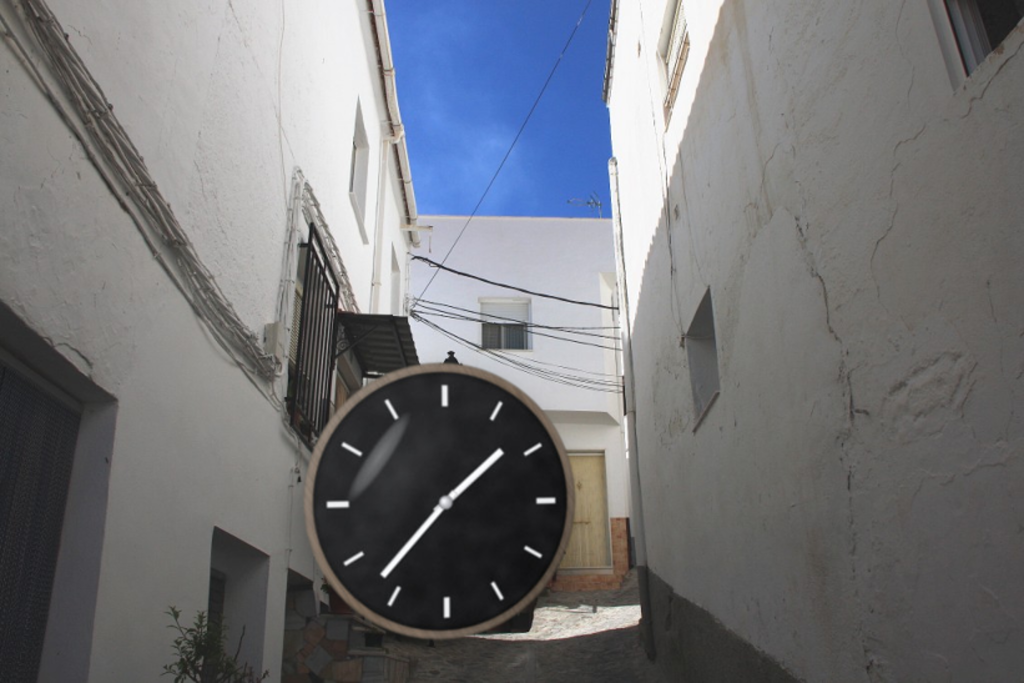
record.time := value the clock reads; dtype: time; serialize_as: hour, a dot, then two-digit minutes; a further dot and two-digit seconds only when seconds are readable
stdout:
1.37
